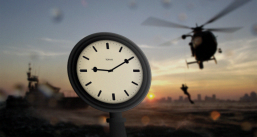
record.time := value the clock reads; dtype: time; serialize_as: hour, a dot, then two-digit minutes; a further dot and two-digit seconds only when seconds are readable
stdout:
9.10
